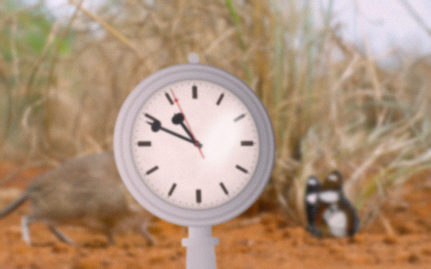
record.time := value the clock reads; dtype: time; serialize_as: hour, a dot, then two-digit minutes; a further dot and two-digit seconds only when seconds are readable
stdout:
10.48.56
